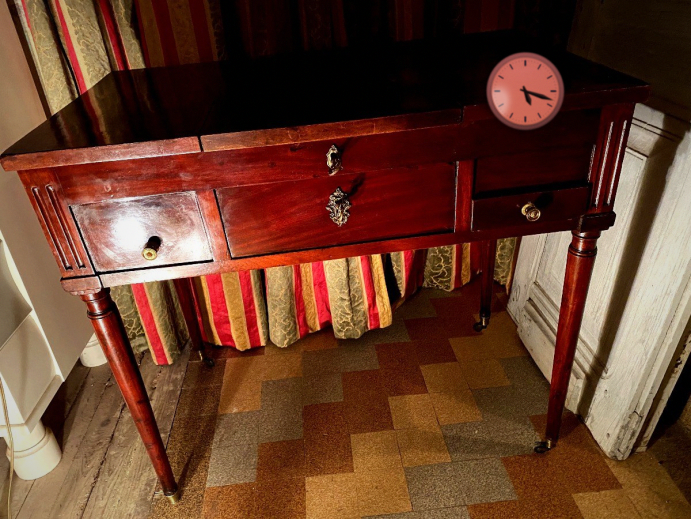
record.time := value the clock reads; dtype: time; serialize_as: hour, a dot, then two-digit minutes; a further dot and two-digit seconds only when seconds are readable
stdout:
5.18
